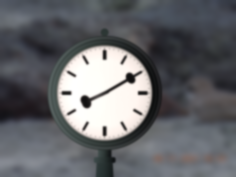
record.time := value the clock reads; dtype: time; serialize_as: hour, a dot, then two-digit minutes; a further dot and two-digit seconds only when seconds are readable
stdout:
8.10
